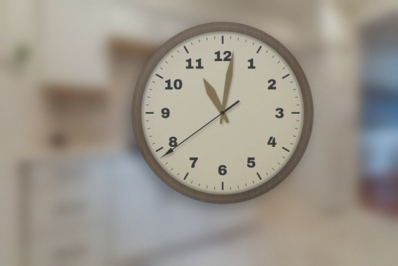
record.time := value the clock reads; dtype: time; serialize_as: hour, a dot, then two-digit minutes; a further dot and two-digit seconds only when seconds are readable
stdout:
11.01.39
